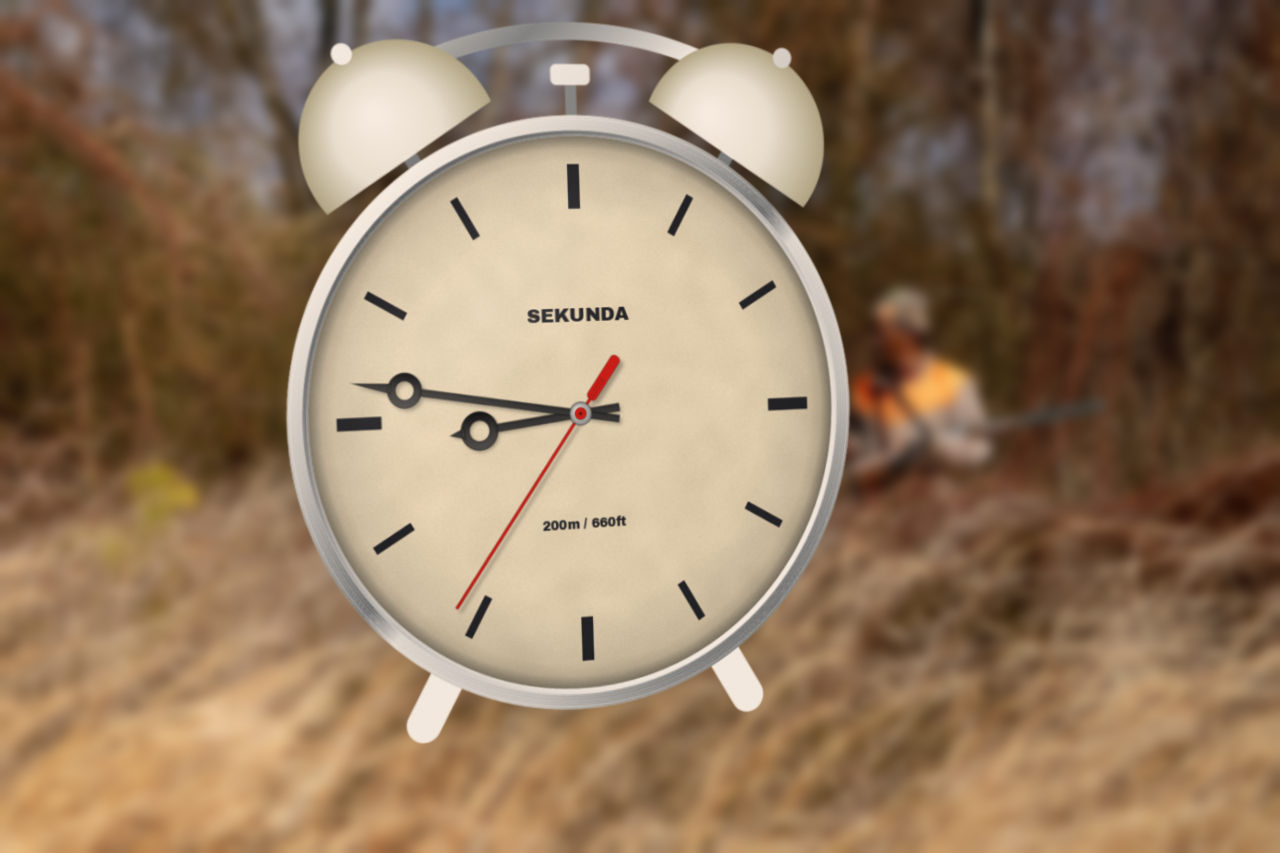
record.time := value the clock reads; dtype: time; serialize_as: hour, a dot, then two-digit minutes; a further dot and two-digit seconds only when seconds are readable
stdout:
8.46.36
